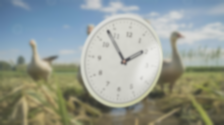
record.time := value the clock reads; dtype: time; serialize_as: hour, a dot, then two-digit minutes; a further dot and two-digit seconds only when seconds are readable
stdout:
1.53
